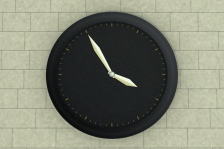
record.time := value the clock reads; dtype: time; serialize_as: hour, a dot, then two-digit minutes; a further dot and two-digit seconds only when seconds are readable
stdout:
3.55
